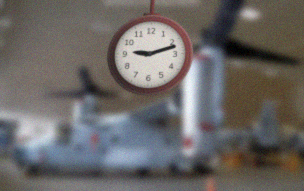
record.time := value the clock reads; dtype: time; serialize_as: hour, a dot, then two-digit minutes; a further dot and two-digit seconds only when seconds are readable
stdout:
9.12
